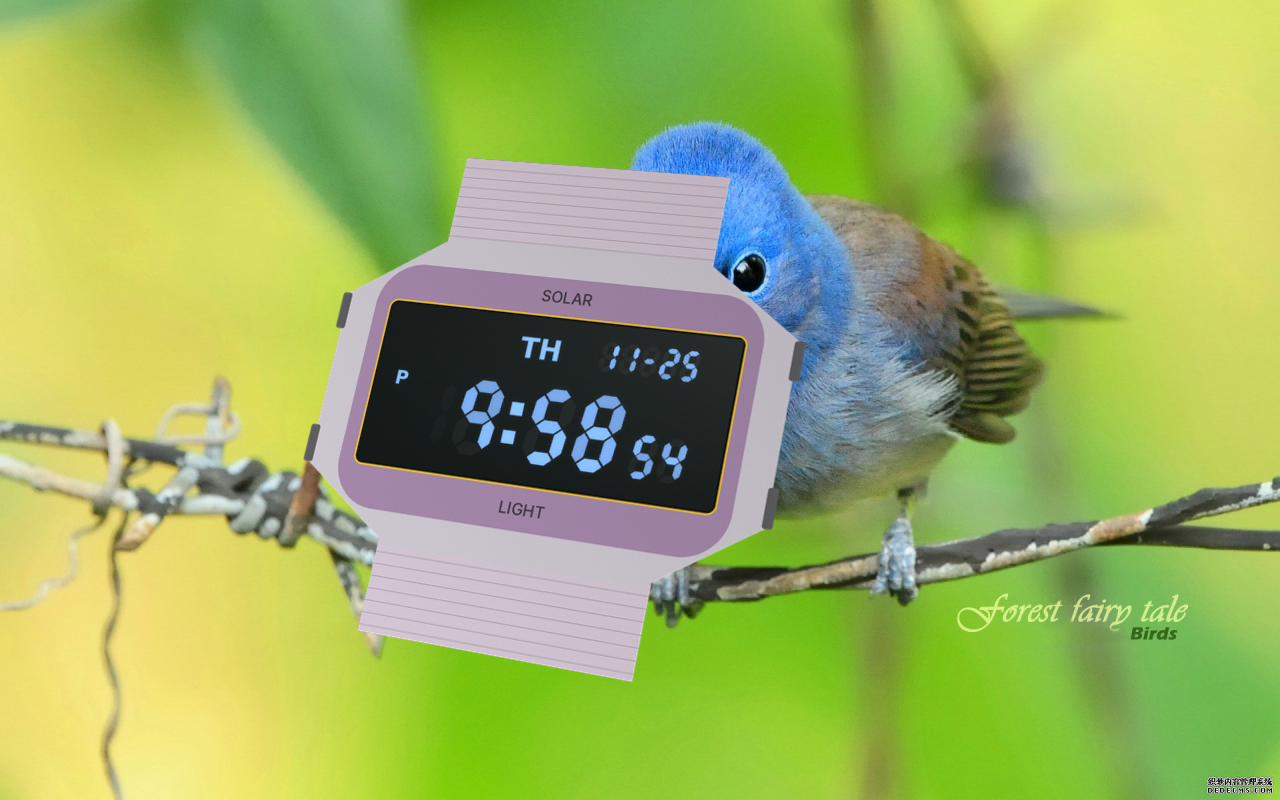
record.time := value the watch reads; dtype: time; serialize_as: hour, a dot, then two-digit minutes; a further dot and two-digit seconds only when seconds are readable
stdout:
9.58.54
